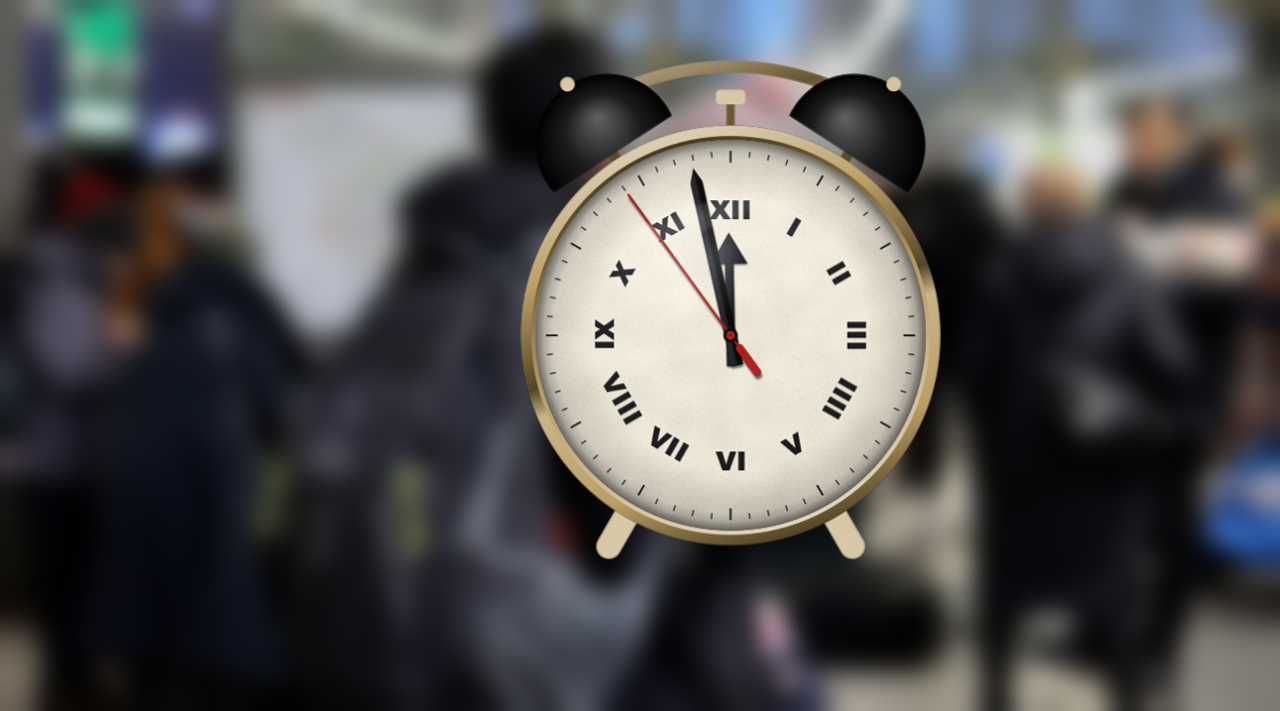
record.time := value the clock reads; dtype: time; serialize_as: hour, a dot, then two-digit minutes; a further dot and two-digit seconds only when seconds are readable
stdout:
11.57.54
